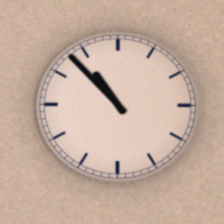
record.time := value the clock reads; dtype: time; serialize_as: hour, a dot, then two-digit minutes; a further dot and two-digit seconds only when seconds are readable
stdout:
10.53
